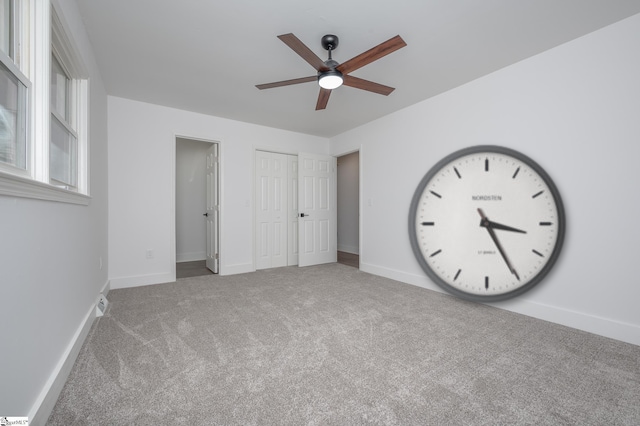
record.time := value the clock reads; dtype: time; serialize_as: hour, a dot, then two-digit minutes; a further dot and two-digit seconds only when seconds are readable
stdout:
3.25.25
